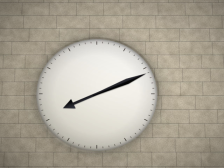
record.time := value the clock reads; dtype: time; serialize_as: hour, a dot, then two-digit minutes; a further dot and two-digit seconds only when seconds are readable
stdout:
8.11
